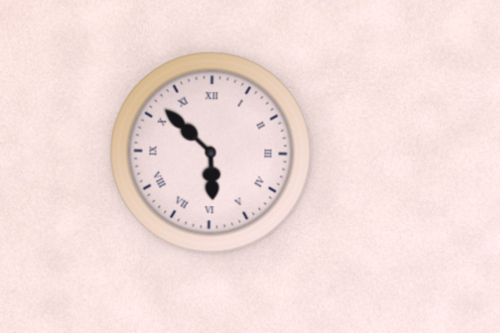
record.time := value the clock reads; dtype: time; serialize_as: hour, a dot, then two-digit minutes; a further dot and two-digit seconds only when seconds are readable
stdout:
5.52
